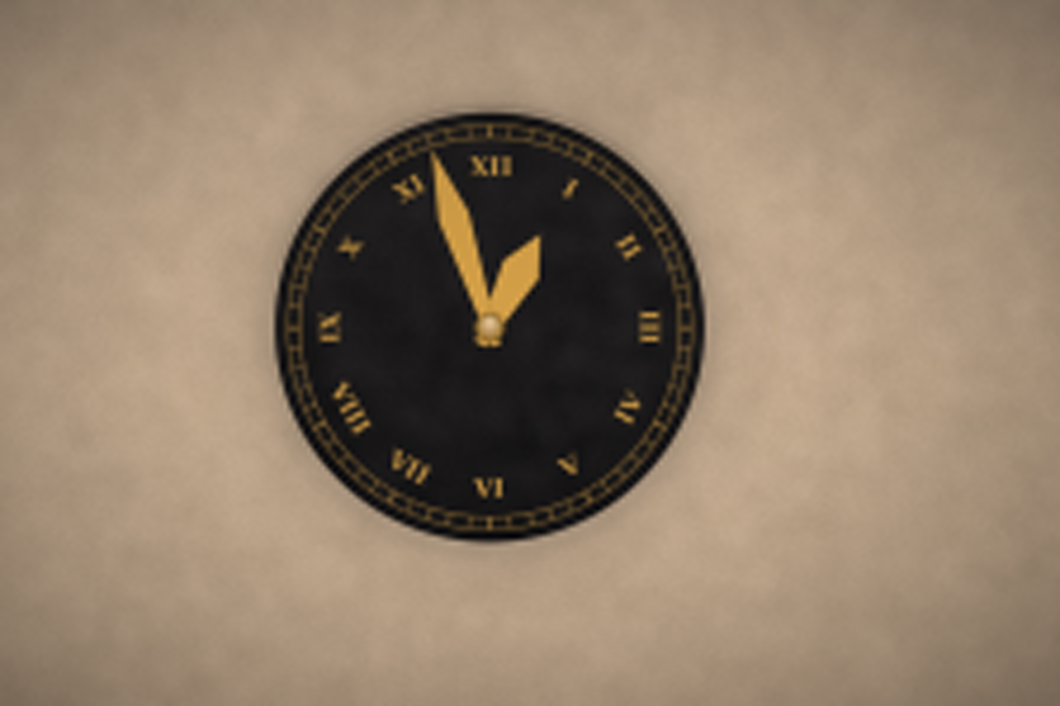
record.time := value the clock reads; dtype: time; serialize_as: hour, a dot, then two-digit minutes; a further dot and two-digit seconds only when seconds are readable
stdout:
12.57
